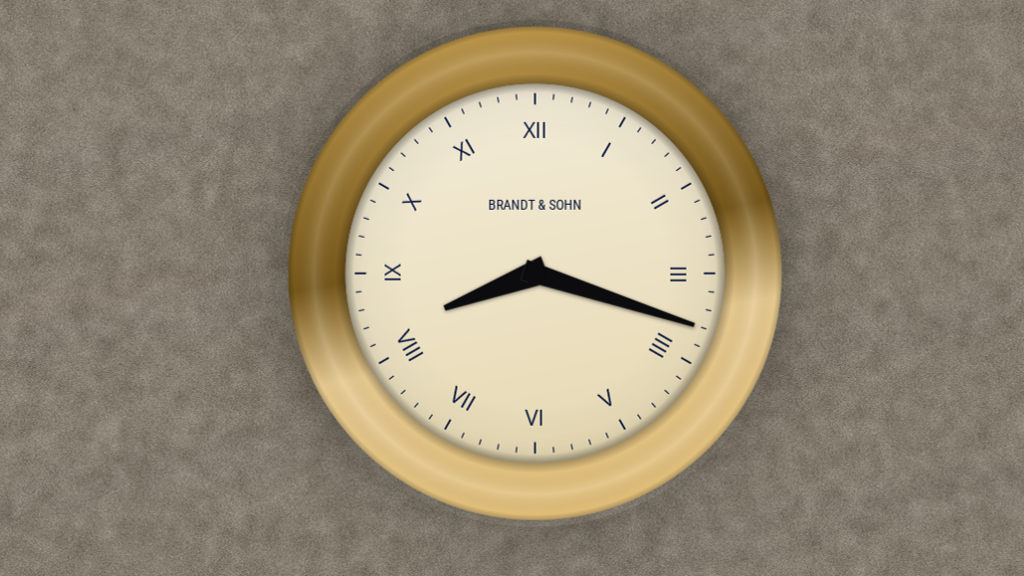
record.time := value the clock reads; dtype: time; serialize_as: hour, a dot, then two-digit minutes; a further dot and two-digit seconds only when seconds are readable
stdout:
8.18
